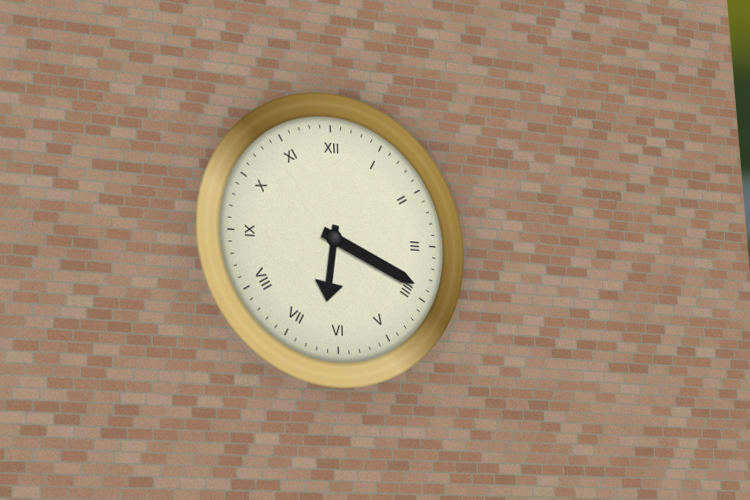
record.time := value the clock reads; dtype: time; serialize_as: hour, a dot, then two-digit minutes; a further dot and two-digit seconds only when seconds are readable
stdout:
6.19
